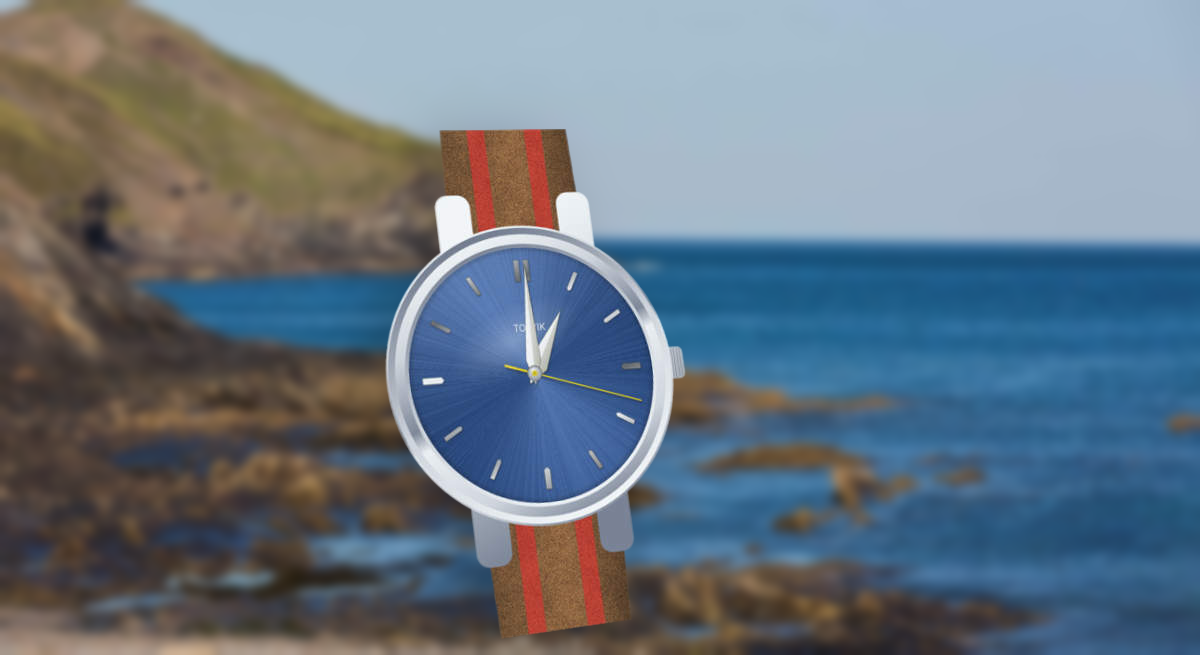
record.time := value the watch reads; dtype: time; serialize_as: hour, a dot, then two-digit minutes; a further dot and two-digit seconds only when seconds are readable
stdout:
1.00.18
